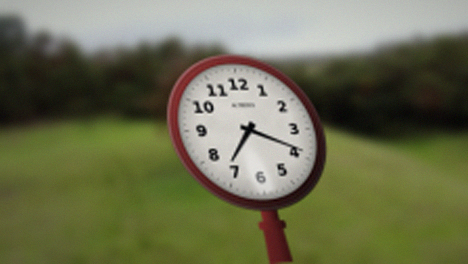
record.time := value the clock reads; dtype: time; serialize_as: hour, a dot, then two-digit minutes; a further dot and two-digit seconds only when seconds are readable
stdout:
7.19
